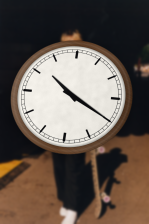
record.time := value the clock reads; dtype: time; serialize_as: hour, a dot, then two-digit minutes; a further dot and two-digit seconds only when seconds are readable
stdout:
10.20
